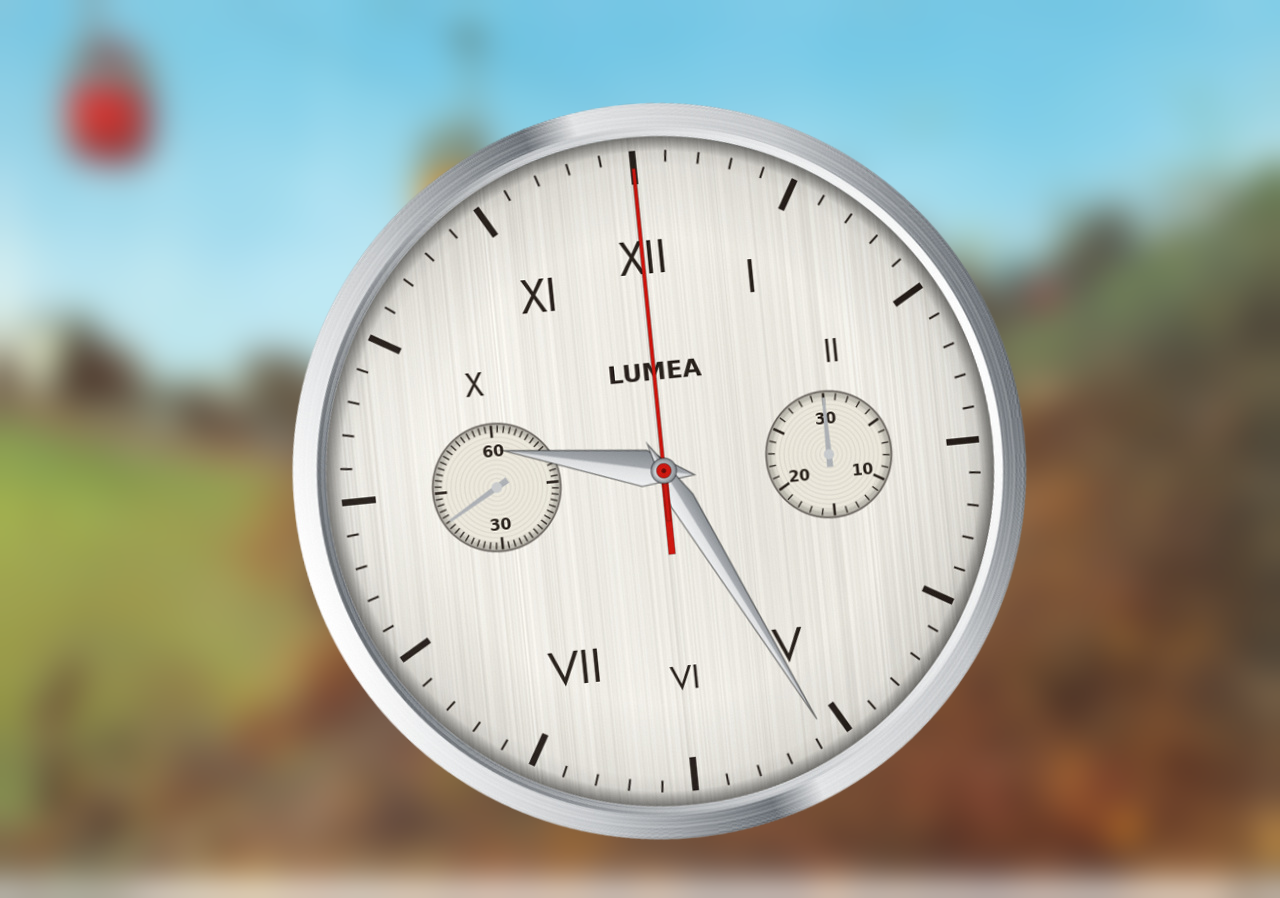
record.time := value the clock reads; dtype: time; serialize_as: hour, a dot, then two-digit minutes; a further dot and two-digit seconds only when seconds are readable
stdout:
9.25.40
